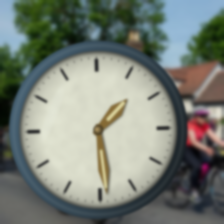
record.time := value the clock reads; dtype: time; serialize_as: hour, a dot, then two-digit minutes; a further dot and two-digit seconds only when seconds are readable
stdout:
1.29
